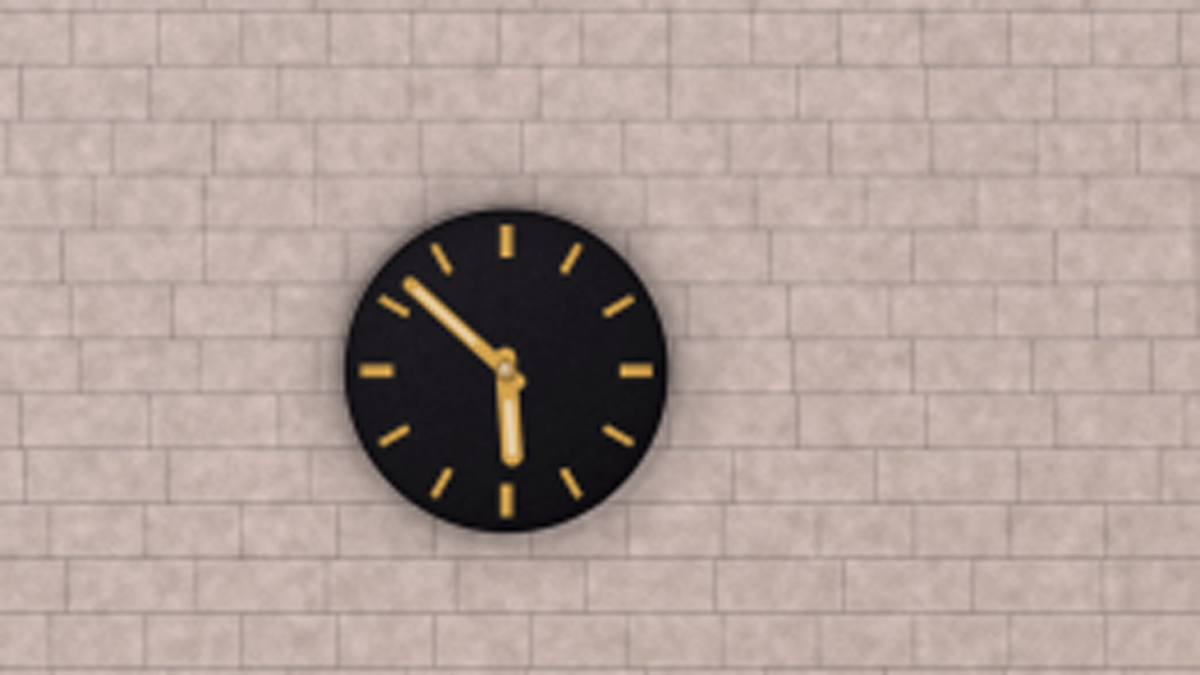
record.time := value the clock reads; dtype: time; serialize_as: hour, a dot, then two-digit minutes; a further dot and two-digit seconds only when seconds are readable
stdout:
5.52
